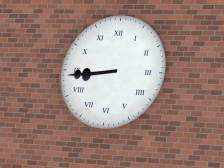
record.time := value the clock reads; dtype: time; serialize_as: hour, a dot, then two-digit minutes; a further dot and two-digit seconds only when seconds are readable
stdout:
8.44
